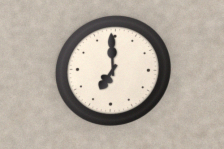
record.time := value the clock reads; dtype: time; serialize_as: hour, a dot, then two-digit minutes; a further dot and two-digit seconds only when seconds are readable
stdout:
6.59
